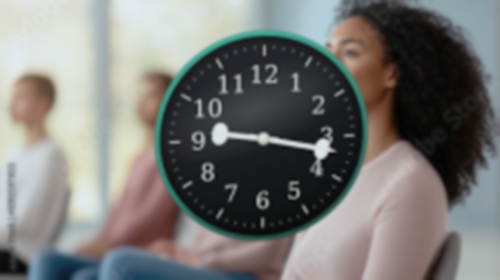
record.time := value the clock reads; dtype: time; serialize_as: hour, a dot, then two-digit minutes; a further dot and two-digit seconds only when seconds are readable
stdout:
9.17
